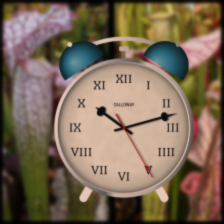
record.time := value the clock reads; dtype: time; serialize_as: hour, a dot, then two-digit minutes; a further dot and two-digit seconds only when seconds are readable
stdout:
10.12.25
